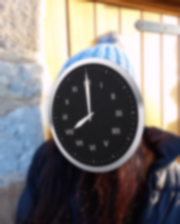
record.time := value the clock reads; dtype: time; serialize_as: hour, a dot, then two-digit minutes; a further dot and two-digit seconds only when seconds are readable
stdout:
8.00
